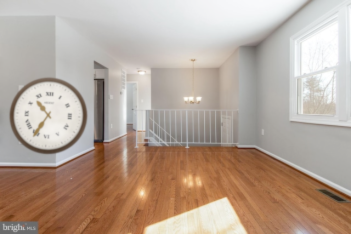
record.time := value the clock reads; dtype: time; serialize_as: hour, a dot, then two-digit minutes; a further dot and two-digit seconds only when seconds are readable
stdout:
10.35
